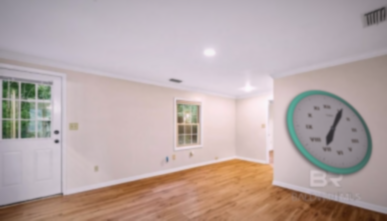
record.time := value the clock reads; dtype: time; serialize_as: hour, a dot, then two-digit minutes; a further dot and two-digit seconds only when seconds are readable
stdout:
7.06
